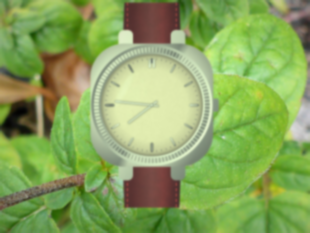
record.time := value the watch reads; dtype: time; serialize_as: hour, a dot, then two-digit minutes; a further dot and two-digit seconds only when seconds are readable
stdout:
7.46
